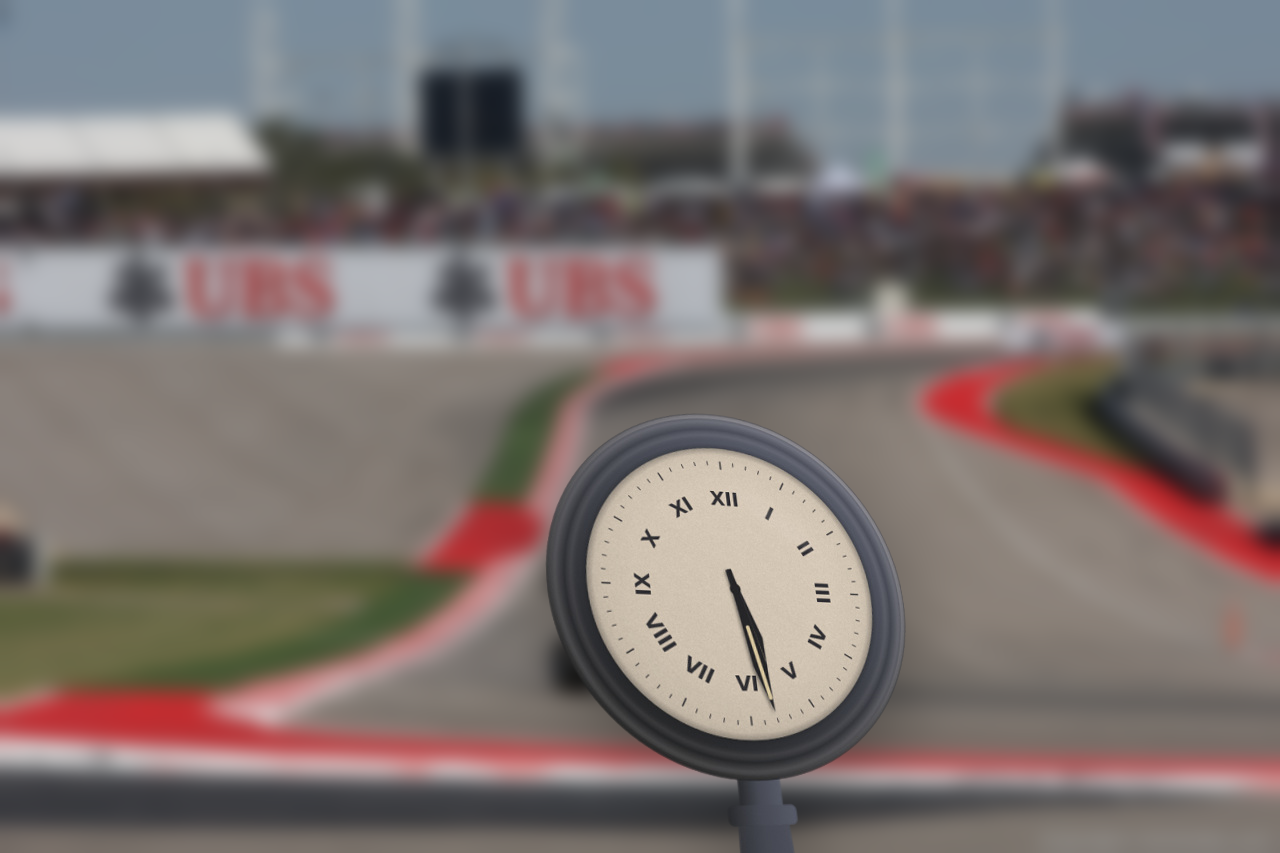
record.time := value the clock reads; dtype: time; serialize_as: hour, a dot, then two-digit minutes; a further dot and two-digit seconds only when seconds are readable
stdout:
5.28
